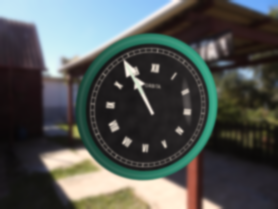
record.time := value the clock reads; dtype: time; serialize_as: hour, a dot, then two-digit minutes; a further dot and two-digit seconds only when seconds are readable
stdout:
10.54
